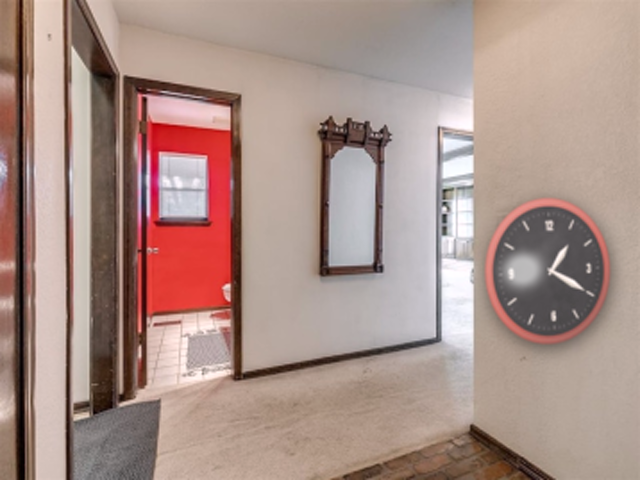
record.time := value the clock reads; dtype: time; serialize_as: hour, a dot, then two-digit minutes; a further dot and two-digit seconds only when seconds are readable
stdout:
1.20
